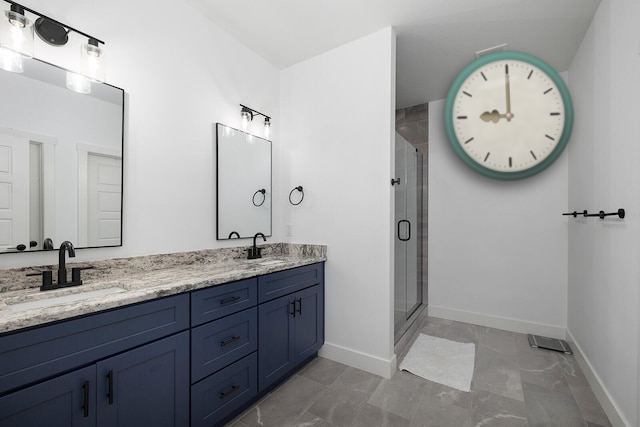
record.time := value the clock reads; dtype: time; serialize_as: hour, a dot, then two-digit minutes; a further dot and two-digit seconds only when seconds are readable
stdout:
9.00
